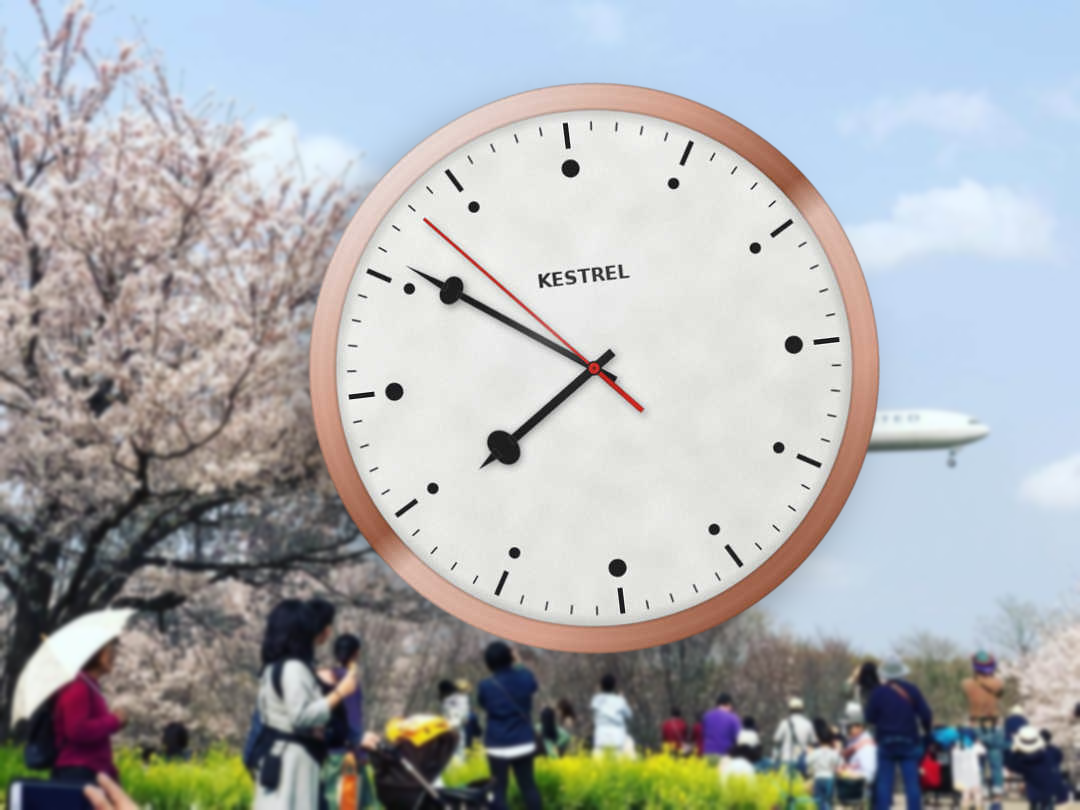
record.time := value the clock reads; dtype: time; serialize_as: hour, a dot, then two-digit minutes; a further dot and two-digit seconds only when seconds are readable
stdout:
7.50.53
